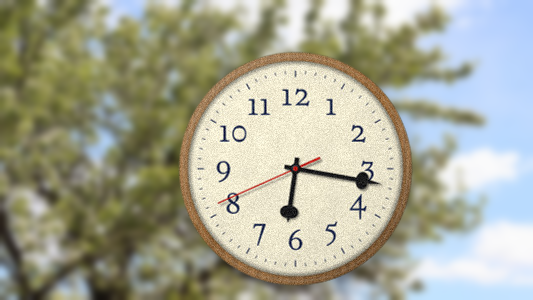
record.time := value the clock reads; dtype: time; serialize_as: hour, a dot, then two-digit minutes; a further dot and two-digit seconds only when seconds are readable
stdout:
6.16.41
